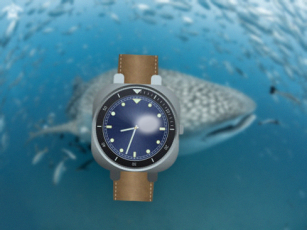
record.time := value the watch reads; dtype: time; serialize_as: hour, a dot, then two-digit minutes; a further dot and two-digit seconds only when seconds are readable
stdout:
8.33
